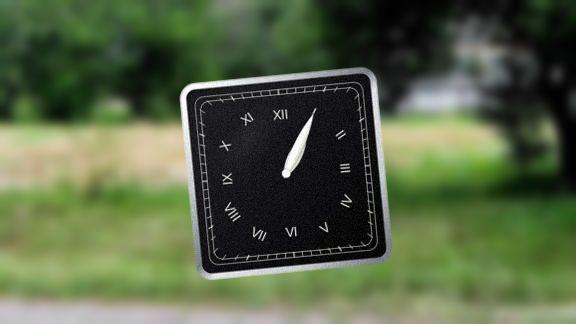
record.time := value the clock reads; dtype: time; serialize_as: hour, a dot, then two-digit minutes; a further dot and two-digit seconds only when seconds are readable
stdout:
1.05
